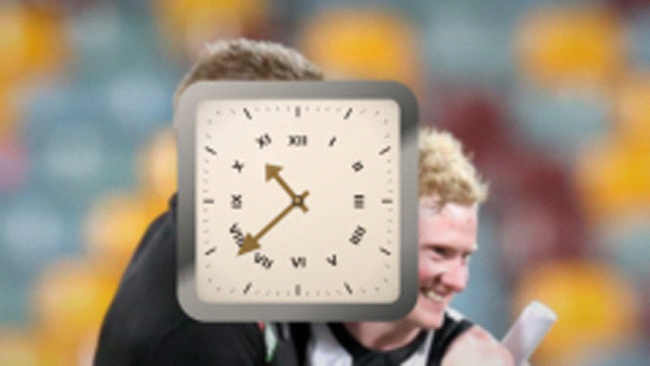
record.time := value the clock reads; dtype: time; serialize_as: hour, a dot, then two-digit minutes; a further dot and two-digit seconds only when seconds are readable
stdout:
10.38
